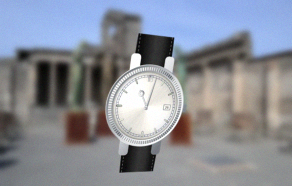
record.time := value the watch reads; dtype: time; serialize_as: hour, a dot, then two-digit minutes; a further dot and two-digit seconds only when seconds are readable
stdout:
11.02
